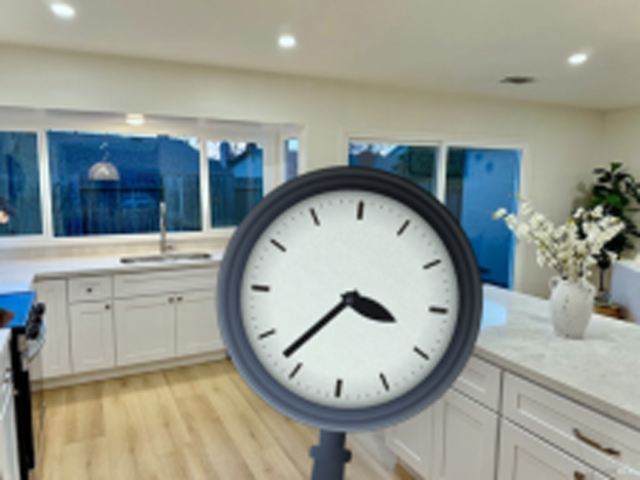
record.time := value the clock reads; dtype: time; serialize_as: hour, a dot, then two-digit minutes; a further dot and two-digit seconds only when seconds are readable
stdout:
3.37
